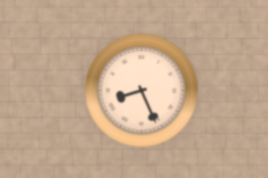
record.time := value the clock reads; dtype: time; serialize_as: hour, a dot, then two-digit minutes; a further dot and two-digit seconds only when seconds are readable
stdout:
8.26
